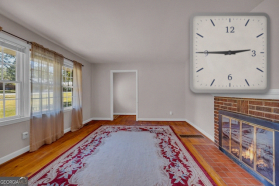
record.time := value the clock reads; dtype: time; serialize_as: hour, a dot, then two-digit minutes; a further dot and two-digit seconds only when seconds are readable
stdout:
2.45
